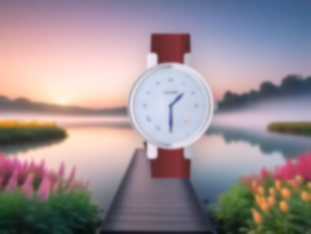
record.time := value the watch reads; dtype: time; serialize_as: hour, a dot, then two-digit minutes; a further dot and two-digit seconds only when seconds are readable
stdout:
1.30
